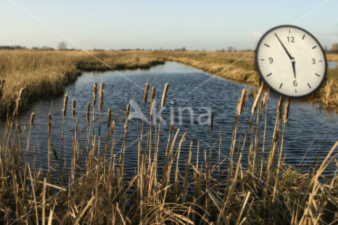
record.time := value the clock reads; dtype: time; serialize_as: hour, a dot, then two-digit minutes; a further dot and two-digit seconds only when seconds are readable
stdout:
5.55
